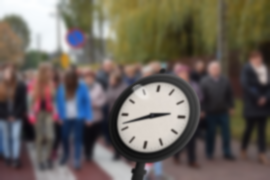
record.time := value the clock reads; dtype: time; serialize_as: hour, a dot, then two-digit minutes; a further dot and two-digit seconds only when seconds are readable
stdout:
2.42
